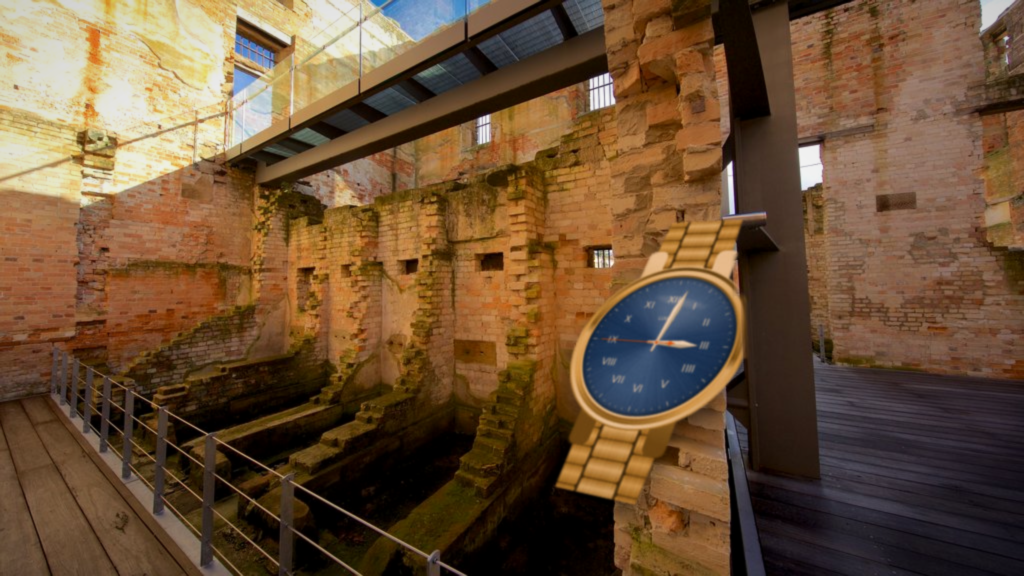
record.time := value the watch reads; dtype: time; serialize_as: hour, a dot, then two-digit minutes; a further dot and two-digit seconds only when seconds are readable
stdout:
3.01.45
